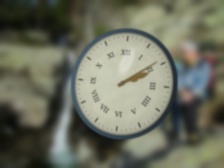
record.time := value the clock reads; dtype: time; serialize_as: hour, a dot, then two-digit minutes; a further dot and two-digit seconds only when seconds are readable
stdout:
2.09
